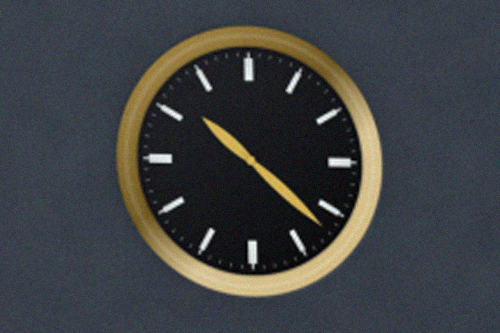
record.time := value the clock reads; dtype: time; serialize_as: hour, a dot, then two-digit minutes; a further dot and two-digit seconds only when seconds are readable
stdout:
10.22
